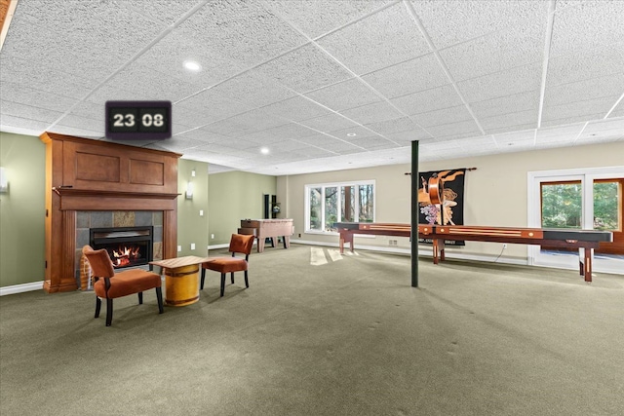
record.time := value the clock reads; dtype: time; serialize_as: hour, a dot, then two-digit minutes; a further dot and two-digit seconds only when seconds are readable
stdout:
23.08
